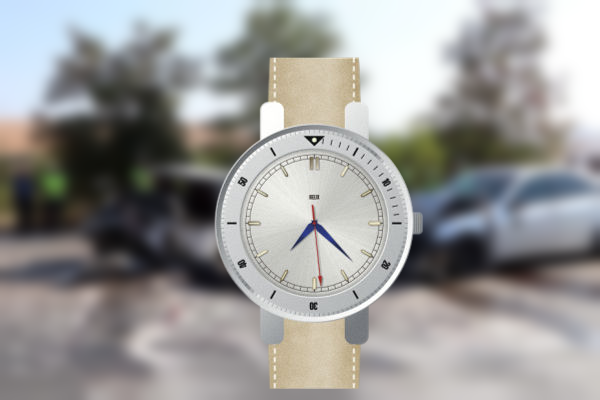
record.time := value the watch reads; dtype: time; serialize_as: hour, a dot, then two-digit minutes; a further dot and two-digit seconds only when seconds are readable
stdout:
7.22.29
